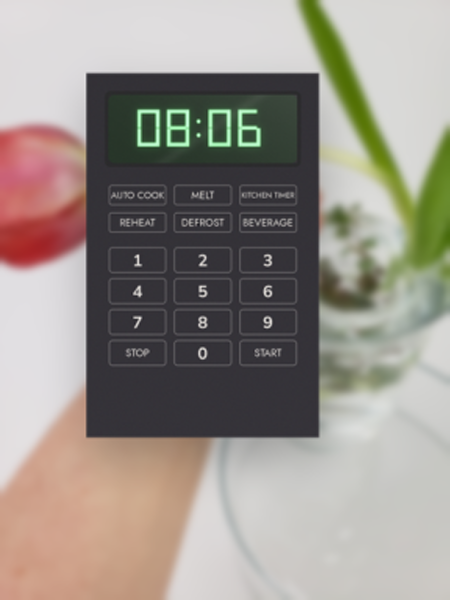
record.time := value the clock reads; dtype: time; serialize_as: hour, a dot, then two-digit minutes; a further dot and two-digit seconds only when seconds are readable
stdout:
8.06
